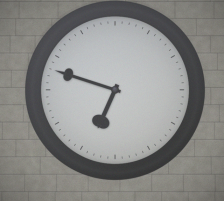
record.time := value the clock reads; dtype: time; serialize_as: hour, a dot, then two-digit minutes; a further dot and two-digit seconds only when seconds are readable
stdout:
6.48
